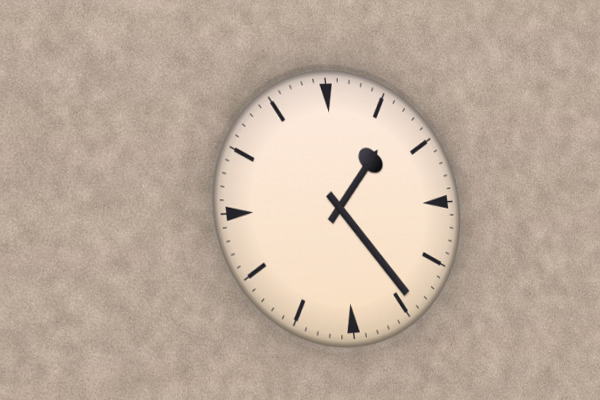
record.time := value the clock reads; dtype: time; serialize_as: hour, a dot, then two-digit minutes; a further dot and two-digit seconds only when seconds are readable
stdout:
1.24
